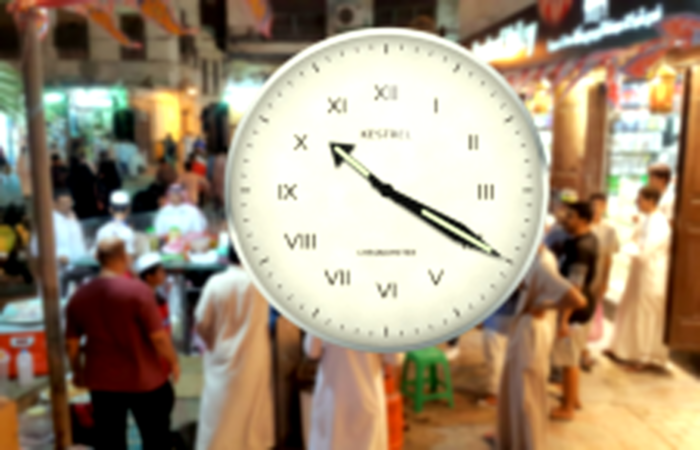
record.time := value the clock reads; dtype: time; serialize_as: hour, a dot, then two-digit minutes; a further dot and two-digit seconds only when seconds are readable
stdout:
10.20
